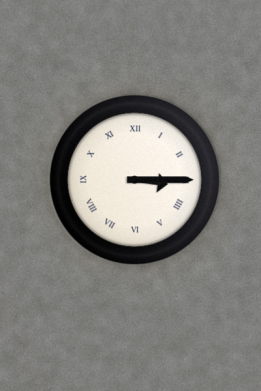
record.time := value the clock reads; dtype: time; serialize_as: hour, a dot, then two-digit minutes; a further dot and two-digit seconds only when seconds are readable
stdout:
3.15
